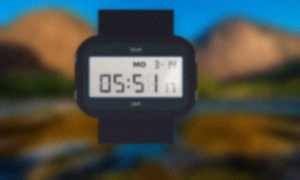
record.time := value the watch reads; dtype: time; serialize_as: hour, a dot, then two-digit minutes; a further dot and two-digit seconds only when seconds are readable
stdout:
5.51
